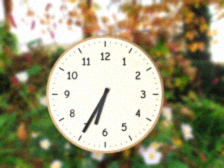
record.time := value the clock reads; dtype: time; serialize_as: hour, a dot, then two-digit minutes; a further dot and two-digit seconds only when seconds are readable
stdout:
6.35
